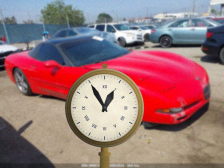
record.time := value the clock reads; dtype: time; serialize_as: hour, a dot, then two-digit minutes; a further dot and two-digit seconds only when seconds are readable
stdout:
12.55
